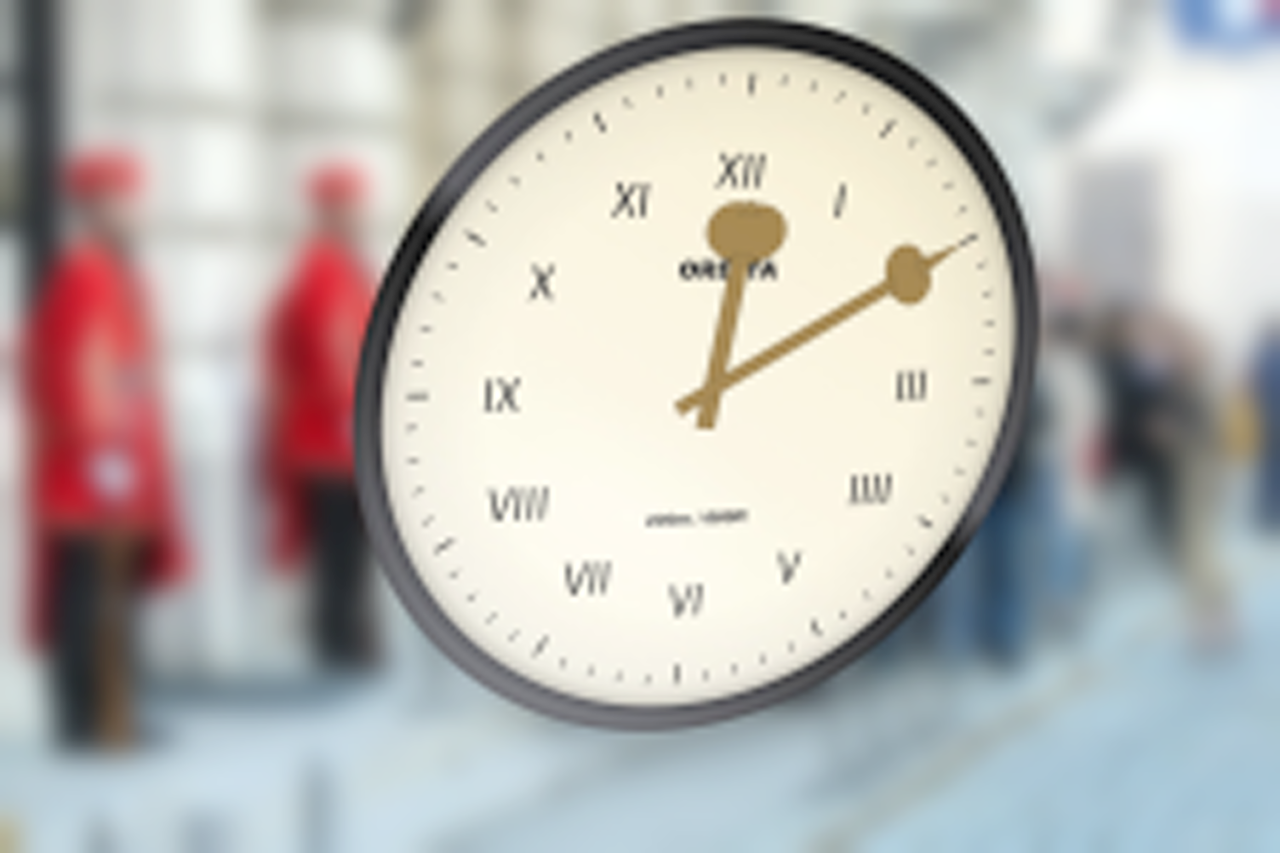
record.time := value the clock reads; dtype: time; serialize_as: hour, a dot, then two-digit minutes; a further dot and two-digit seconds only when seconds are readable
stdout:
12.10
